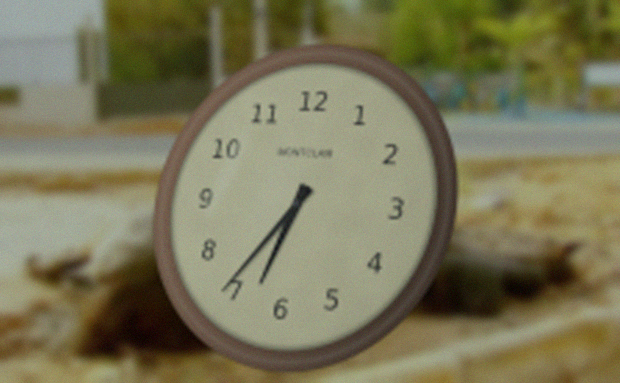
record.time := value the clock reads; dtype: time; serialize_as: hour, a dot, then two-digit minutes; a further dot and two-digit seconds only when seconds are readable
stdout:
6.36
